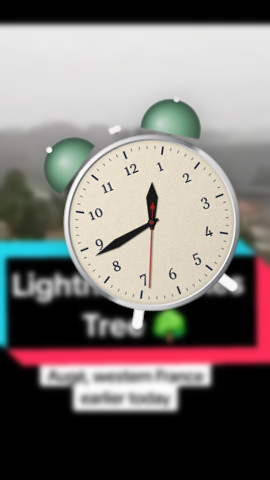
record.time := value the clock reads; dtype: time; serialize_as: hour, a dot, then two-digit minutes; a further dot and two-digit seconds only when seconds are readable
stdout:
12.43.34
